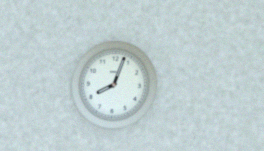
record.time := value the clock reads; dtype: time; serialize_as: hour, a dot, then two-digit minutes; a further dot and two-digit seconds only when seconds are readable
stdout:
8.03
